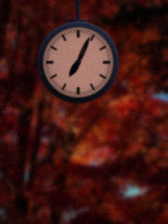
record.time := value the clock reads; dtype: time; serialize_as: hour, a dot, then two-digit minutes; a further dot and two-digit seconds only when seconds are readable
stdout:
7.04
